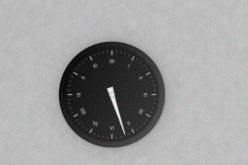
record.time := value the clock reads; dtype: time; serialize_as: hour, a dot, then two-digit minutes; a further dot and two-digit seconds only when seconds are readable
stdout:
5.27
